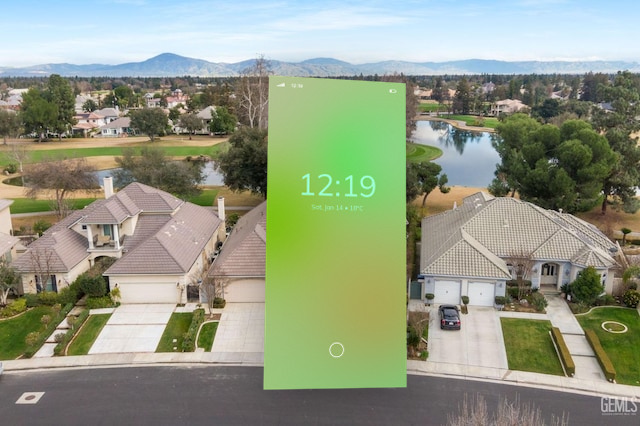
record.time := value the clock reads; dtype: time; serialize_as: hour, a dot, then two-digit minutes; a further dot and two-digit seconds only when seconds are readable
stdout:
12.19
